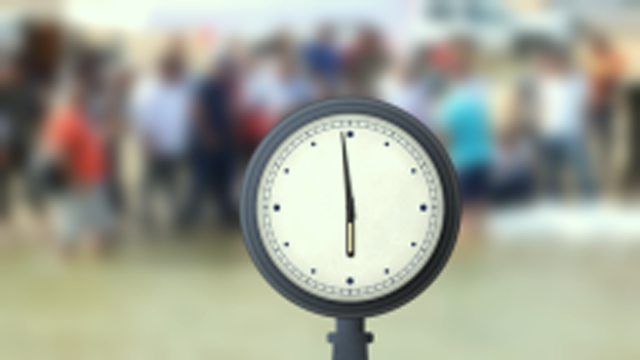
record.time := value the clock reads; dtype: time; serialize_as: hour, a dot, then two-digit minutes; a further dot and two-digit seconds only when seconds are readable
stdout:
5.59
